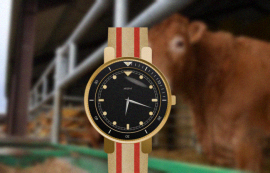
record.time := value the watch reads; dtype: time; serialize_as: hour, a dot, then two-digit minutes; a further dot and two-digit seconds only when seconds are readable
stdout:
6.18
